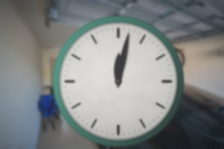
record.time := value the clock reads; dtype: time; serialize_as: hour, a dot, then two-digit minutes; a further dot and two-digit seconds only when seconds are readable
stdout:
12.02
